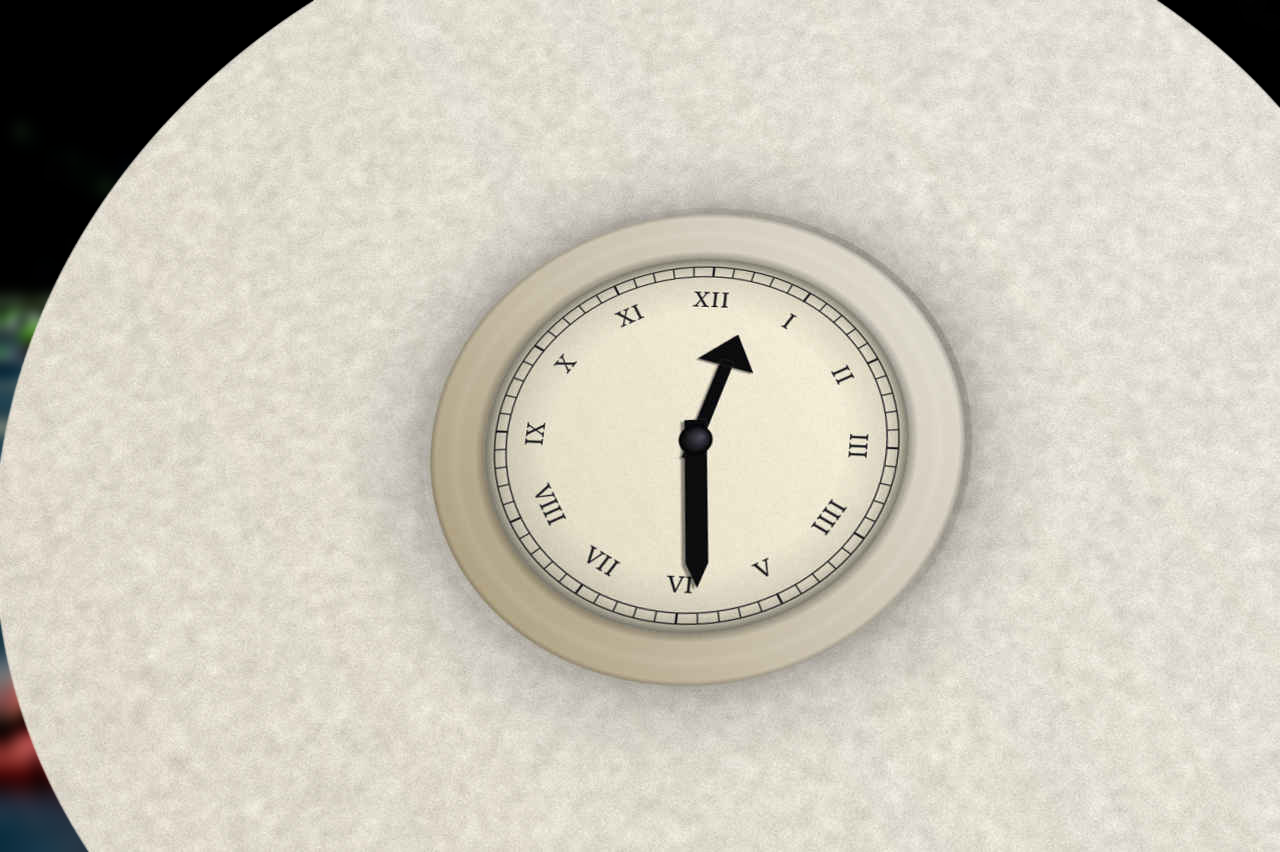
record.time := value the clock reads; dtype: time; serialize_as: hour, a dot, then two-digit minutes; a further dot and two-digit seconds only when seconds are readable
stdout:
12.29
